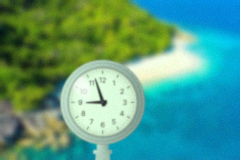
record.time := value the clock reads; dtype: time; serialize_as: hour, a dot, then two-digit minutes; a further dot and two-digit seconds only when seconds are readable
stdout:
8.57
